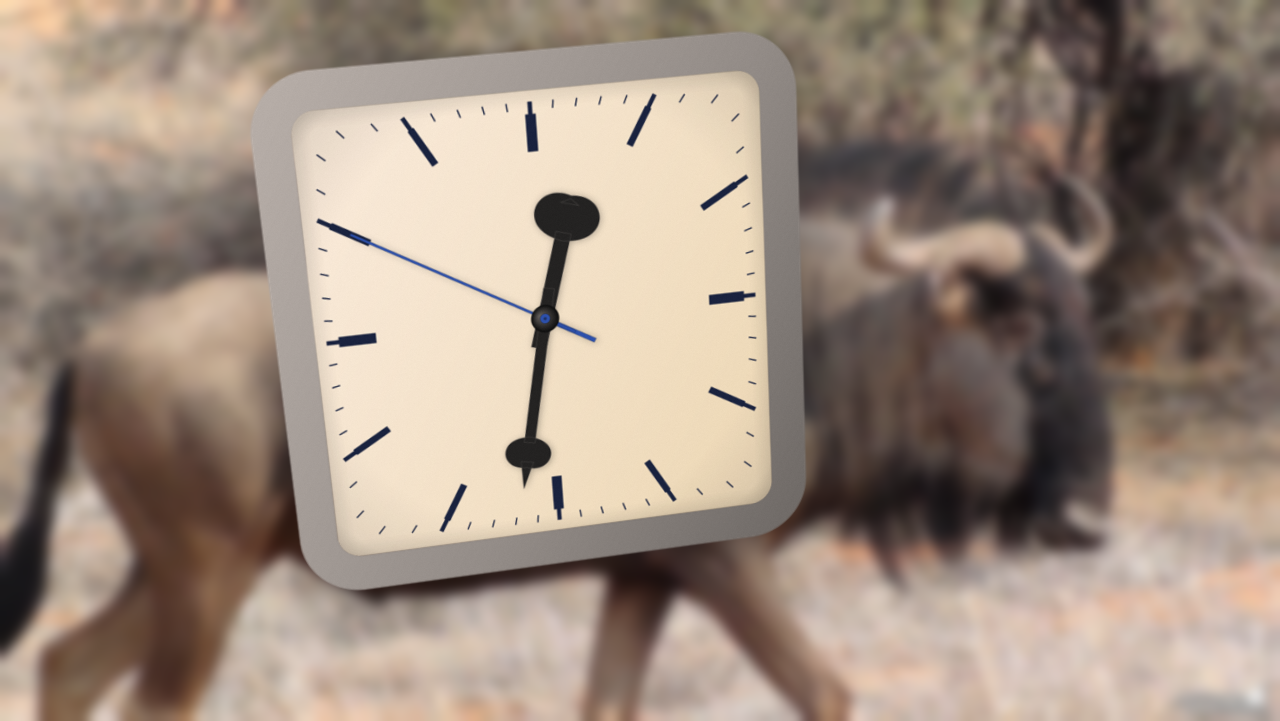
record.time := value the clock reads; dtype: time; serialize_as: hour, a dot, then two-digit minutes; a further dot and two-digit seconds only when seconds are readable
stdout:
12.31.50
